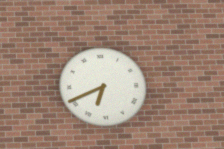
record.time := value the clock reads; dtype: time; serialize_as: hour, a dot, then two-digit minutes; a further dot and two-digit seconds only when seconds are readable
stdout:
6.41
